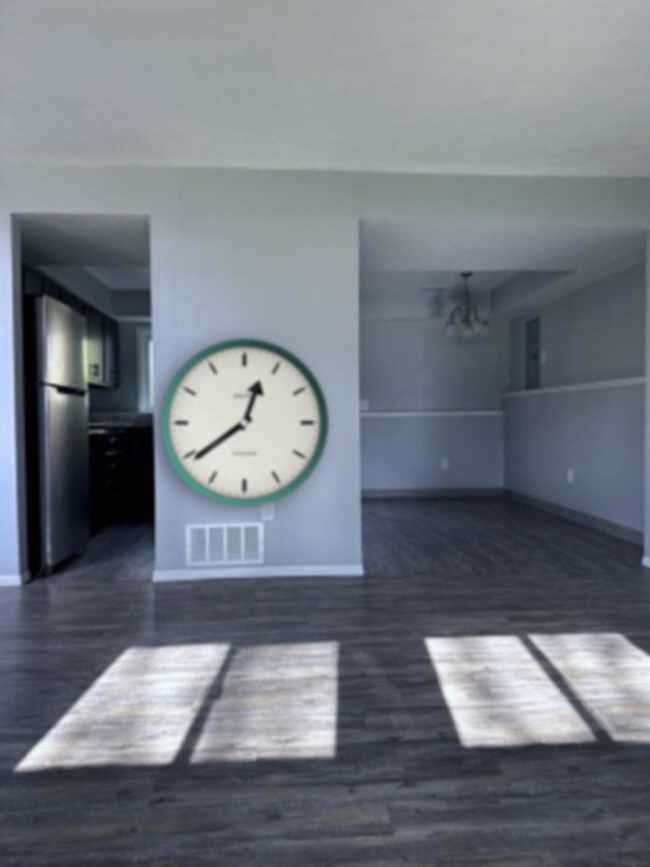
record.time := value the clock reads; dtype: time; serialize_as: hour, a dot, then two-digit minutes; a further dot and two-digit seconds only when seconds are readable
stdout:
12.39
